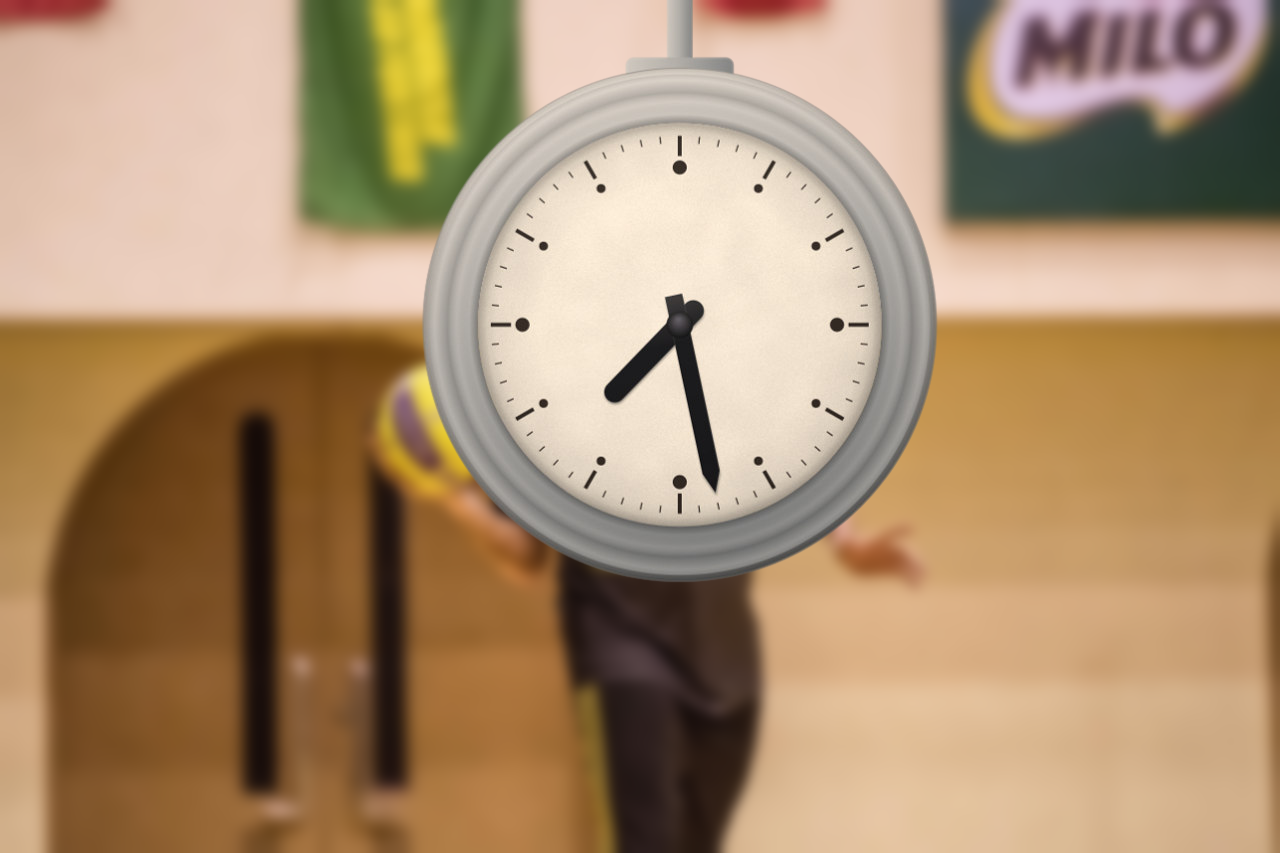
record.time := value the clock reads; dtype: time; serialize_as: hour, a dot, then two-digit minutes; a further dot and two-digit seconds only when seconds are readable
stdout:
7.28
